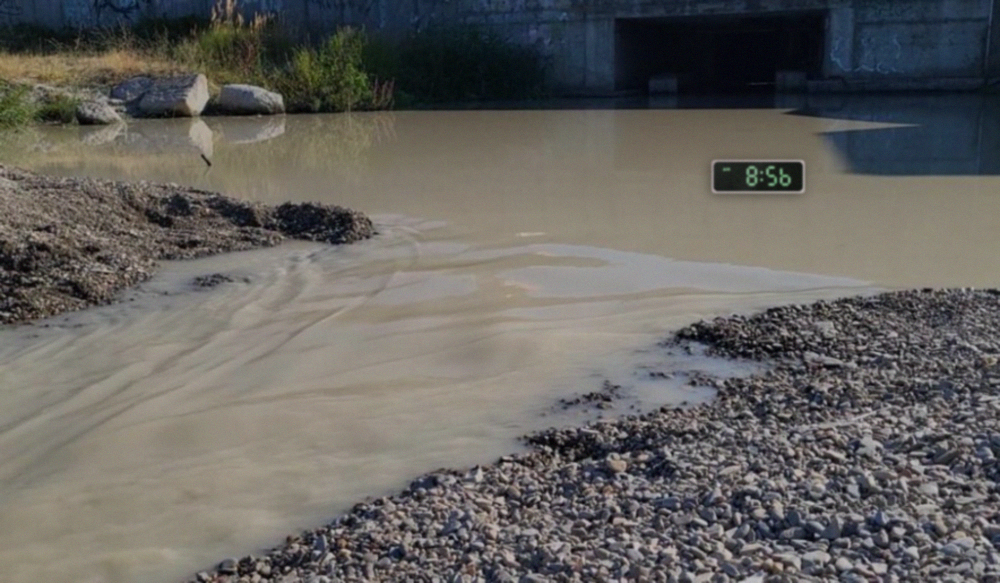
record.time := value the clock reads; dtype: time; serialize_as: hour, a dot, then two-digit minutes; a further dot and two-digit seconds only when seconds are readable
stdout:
8.56
